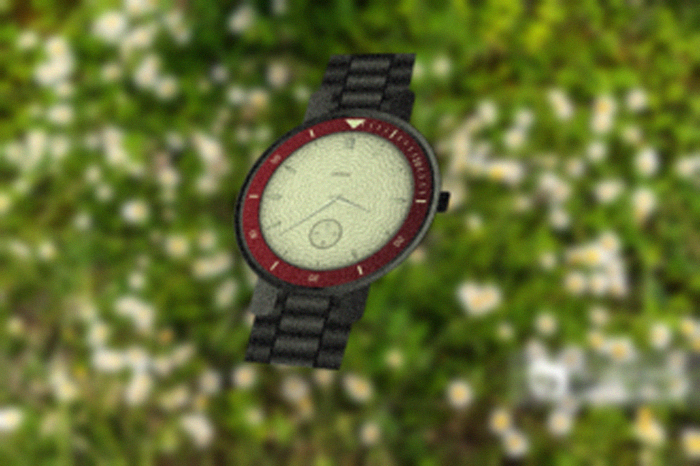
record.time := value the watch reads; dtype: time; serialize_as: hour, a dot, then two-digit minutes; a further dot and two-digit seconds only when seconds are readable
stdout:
3.38
